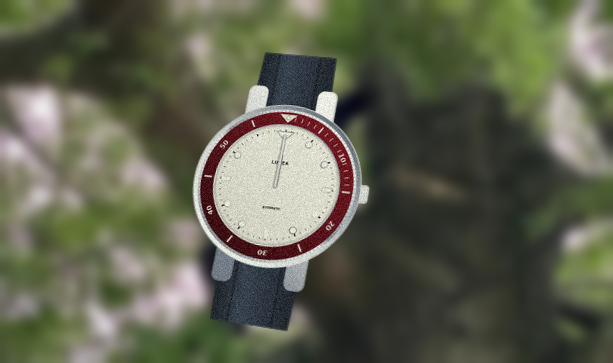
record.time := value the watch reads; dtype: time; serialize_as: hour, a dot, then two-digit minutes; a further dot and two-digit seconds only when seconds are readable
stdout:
12.00
